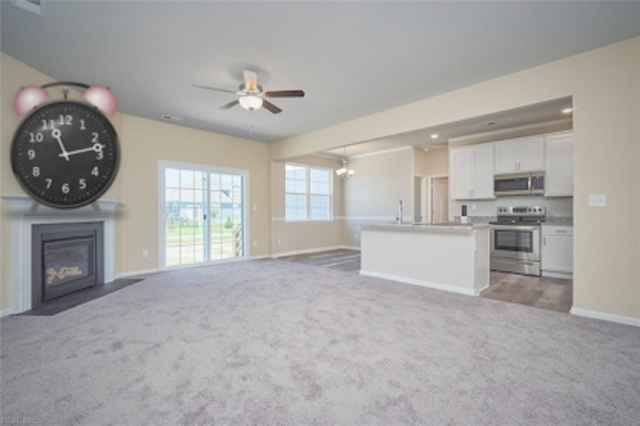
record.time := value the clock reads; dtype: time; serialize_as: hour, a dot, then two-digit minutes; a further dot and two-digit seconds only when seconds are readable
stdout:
11.13
